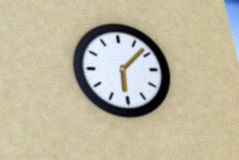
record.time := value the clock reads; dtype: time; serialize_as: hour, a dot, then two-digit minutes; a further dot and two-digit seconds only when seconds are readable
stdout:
6.08
